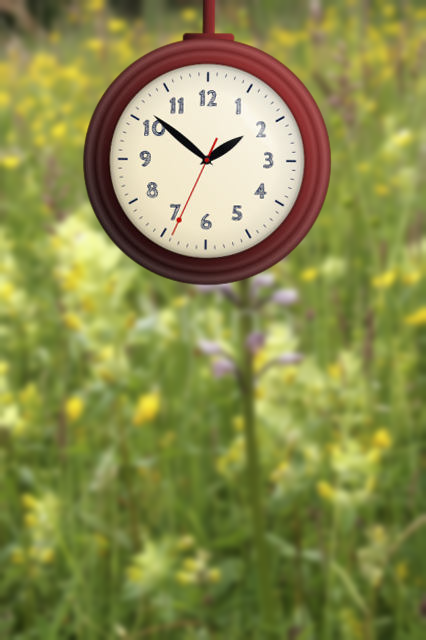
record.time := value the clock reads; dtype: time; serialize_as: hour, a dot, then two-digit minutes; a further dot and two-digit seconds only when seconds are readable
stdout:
1.51.34
